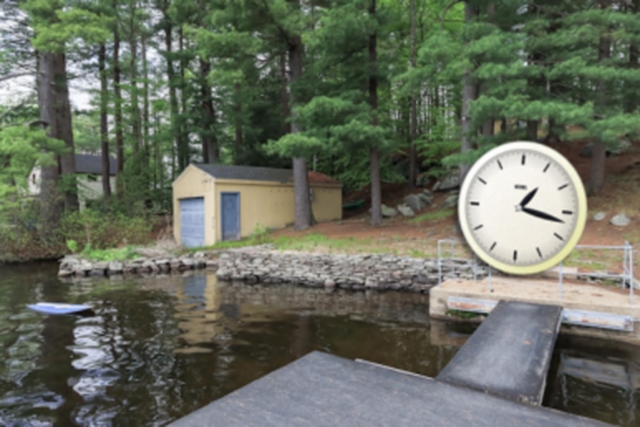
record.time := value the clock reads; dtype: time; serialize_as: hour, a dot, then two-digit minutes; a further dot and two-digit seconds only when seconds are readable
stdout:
1.17
